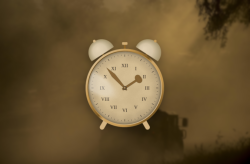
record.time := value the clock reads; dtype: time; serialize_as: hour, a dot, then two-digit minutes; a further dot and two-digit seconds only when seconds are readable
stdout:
1.53
